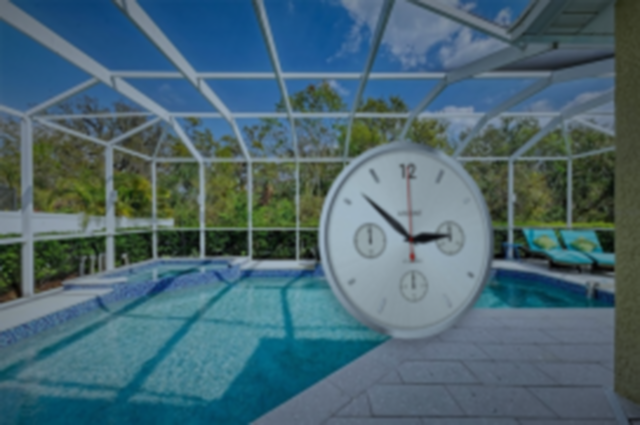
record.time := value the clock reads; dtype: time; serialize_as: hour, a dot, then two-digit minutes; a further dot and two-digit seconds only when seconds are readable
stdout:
2.52
